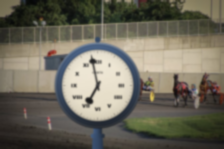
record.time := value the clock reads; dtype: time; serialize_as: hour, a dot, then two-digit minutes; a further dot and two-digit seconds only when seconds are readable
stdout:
6.58
